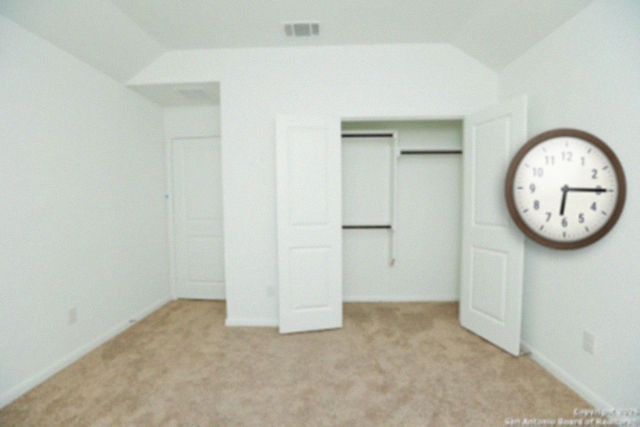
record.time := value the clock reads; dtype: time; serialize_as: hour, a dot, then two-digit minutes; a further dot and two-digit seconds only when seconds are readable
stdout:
6.15
